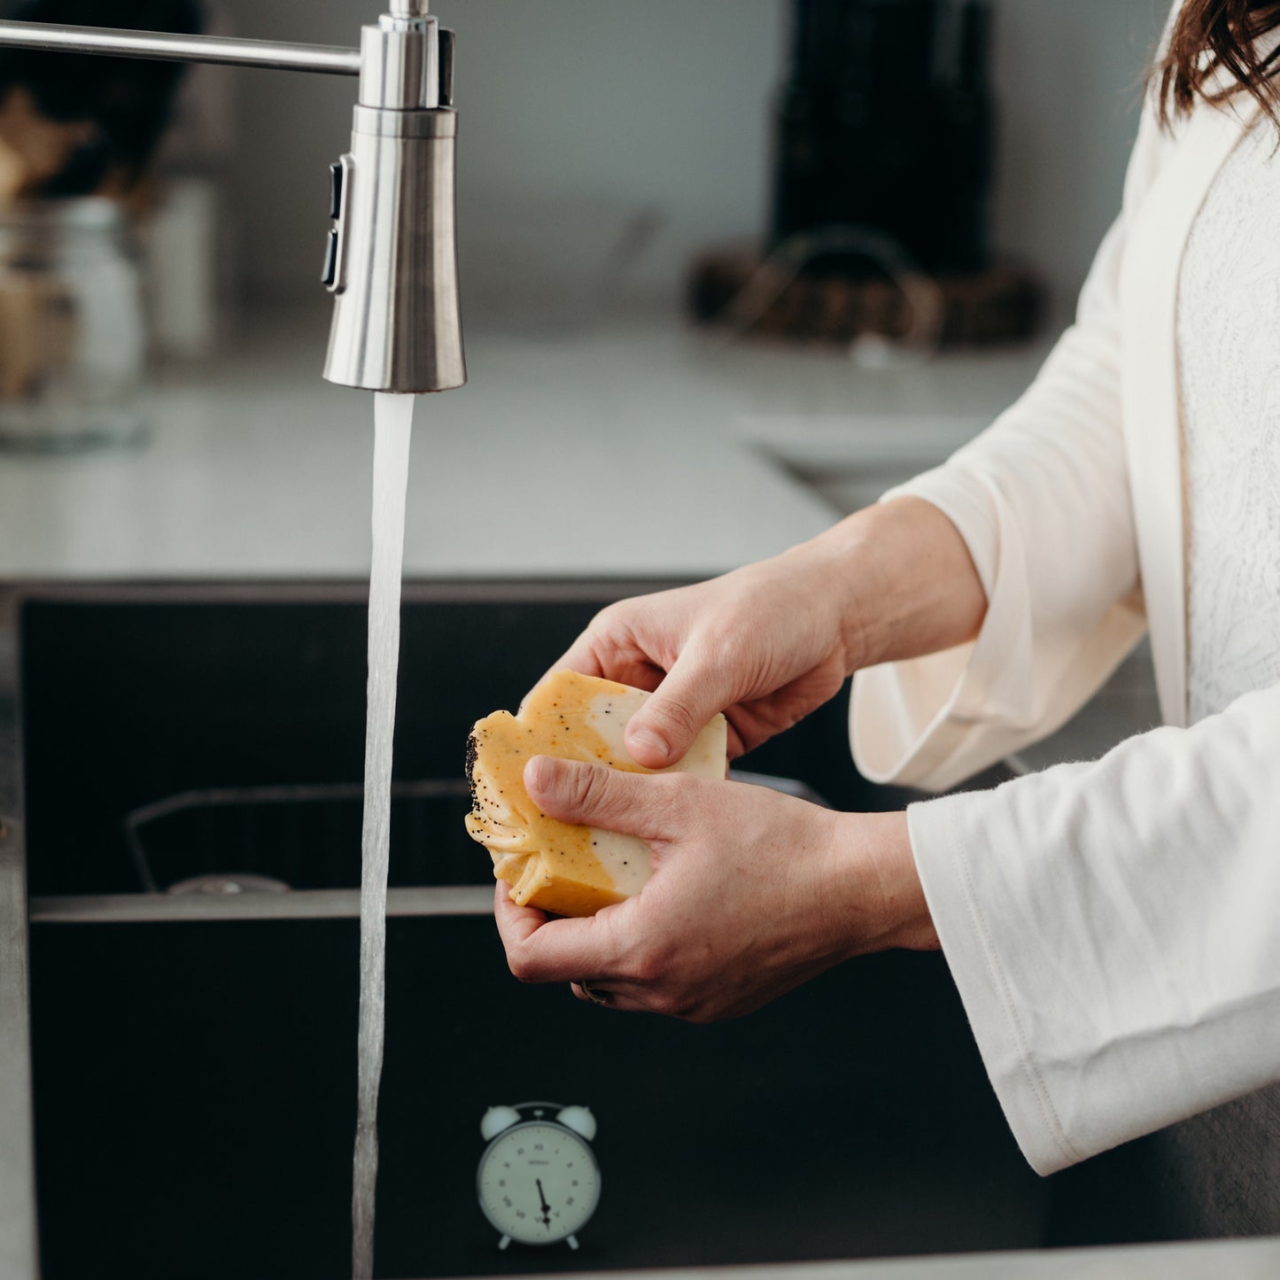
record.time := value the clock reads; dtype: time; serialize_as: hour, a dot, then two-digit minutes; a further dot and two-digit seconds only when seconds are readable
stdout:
5.28
